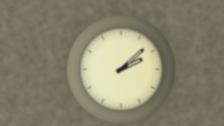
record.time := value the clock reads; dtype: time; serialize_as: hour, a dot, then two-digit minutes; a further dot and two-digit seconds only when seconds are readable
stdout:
2.08
